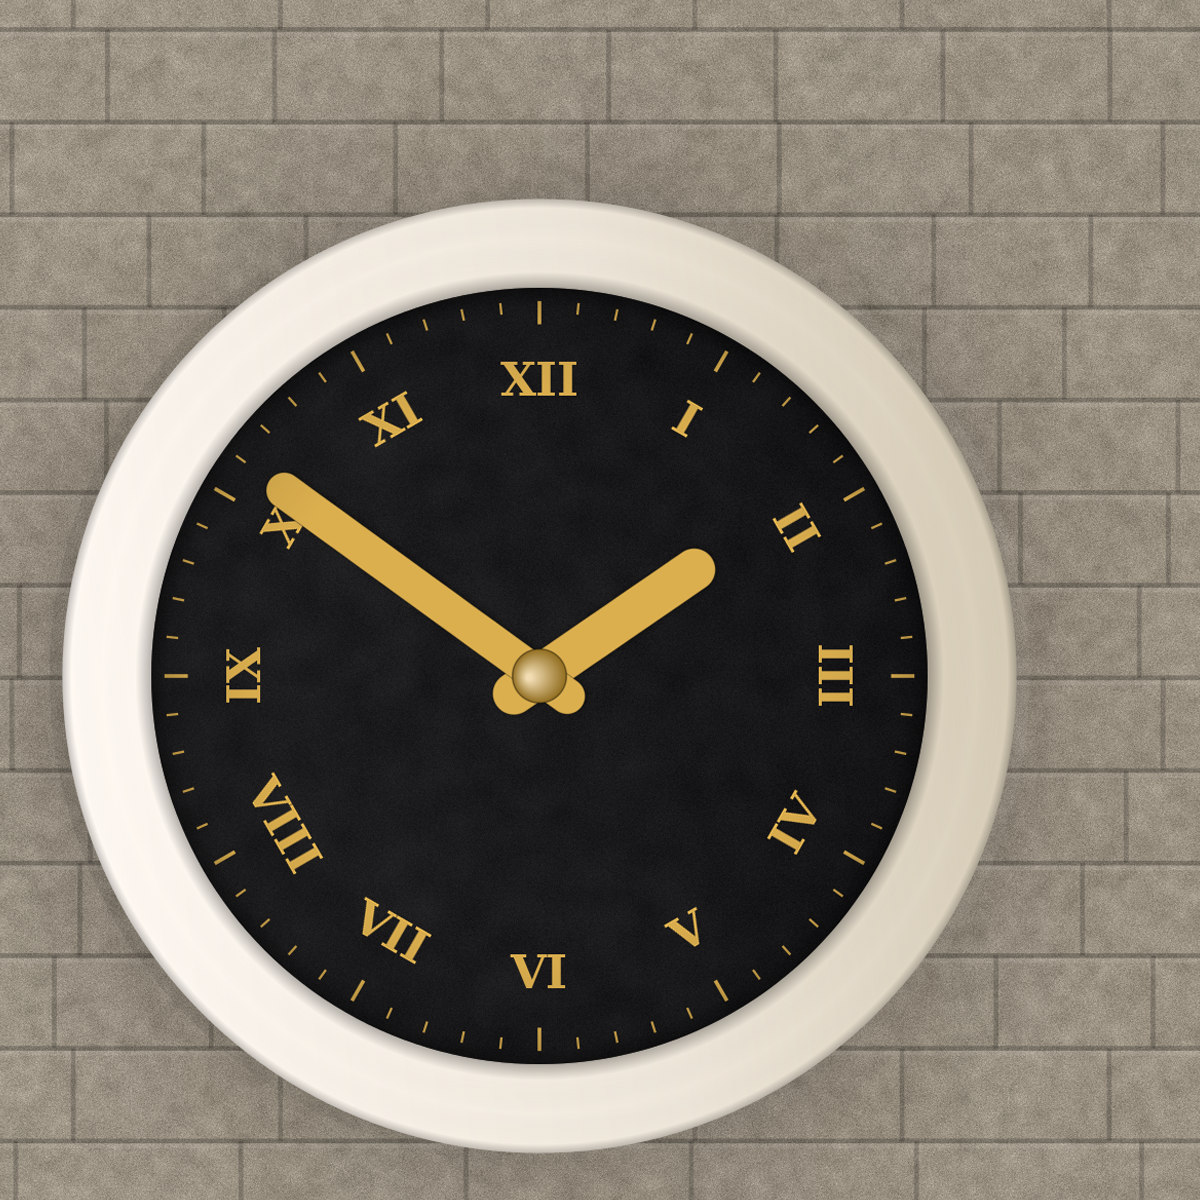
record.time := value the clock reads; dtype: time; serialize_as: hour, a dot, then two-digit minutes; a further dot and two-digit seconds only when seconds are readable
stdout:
1.51
